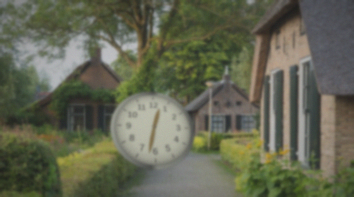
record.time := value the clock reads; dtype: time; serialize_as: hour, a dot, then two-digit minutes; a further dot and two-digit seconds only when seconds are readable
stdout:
12.32
